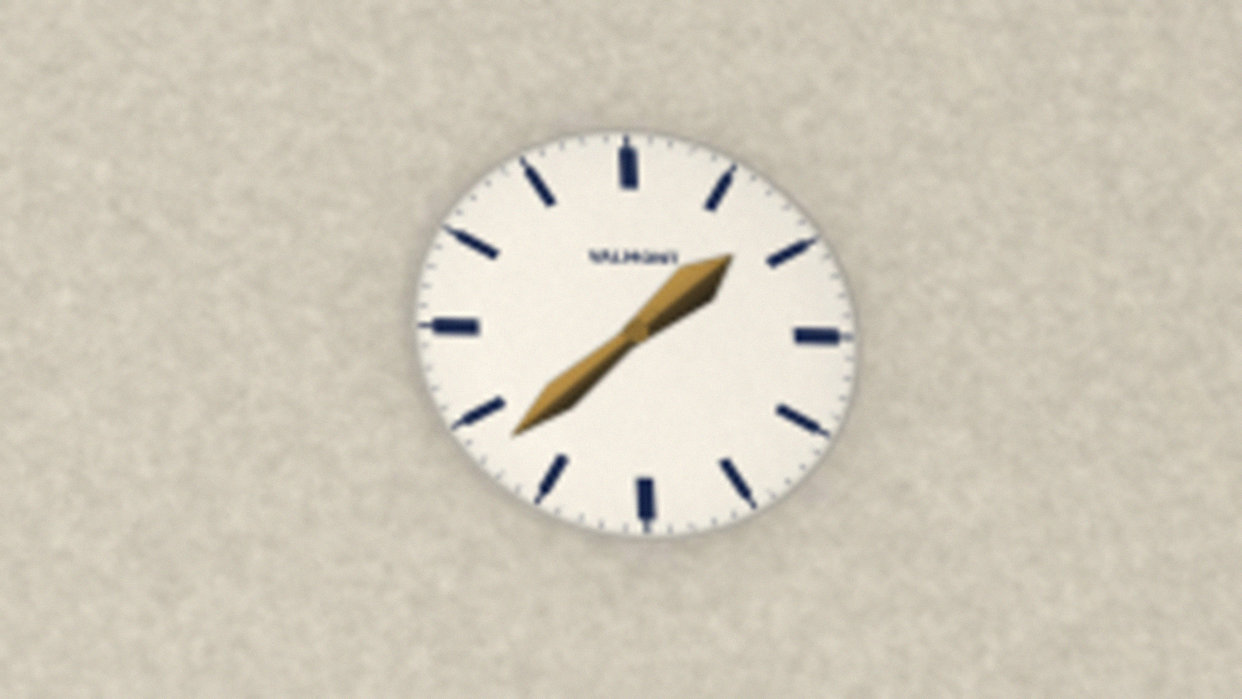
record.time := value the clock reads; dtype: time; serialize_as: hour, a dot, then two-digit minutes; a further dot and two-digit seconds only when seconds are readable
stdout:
1.38
